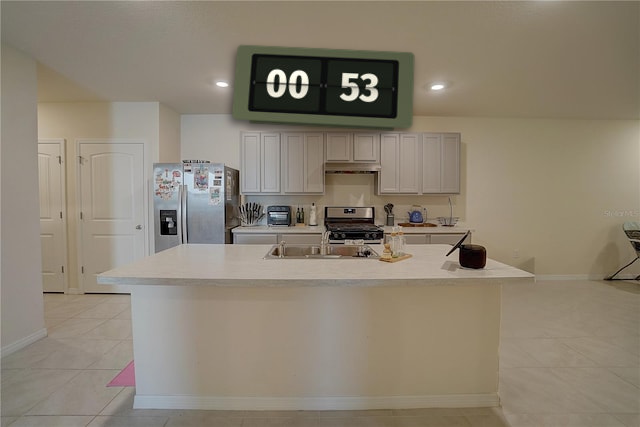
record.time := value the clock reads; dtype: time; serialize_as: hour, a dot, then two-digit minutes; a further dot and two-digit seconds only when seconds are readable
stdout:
0.53
